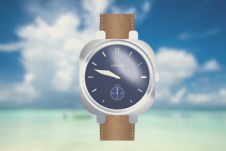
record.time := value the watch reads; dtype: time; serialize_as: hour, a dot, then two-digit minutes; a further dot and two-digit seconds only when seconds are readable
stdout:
9.48
